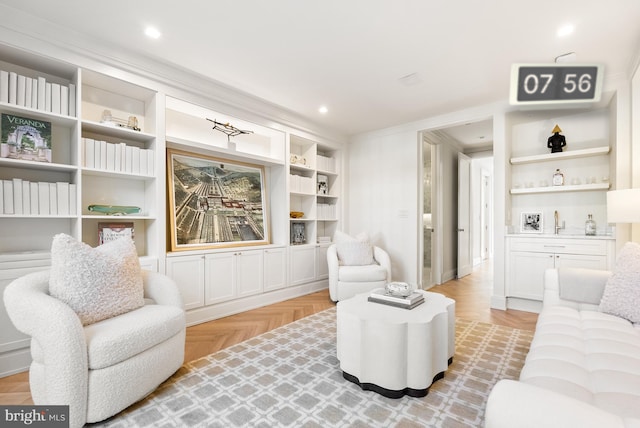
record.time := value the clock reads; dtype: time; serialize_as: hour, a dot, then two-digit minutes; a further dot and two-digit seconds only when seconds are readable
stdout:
7.56
